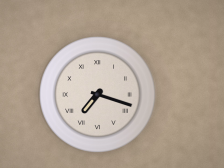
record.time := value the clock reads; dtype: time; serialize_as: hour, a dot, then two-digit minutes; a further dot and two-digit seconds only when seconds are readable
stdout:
7.18
